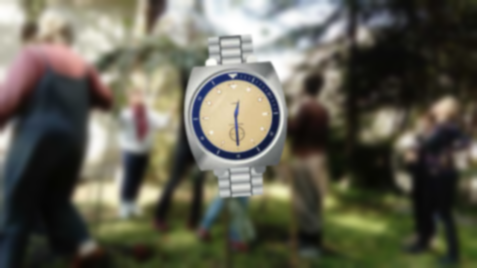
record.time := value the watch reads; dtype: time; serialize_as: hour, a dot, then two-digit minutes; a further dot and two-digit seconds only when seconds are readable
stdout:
12.30
